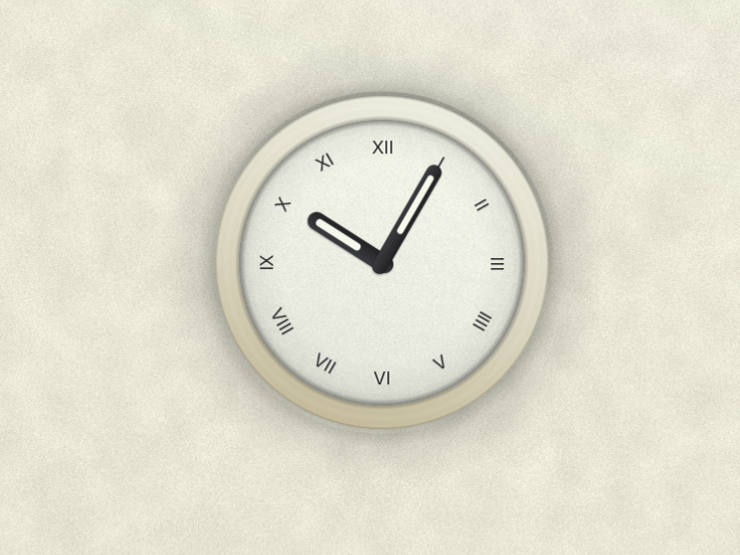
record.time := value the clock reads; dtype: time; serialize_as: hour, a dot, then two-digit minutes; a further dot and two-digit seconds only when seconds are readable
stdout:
10.05
